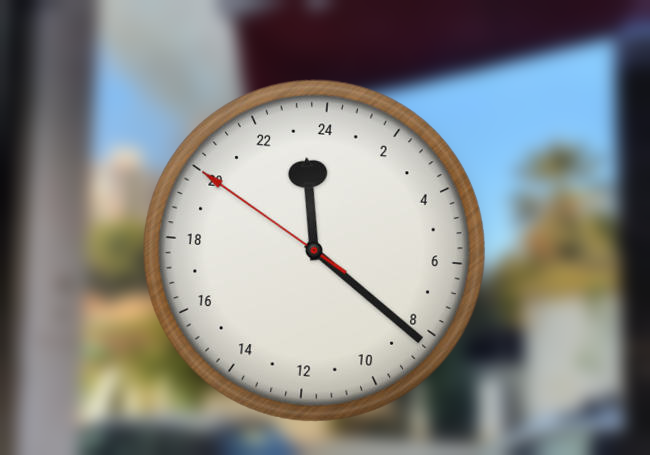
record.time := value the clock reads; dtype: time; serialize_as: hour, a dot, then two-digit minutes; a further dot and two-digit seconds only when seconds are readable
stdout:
23.20.50
